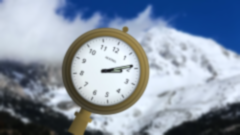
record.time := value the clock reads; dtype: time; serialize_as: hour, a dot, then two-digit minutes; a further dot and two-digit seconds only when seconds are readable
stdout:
2.09
